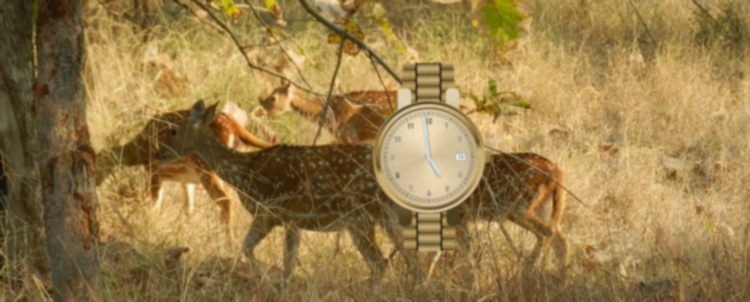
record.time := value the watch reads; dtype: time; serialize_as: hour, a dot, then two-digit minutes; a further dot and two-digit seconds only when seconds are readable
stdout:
4.59
